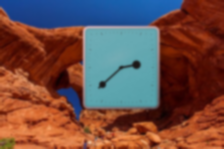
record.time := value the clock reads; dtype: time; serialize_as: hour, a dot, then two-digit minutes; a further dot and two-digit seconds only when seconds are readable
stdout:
2.38
